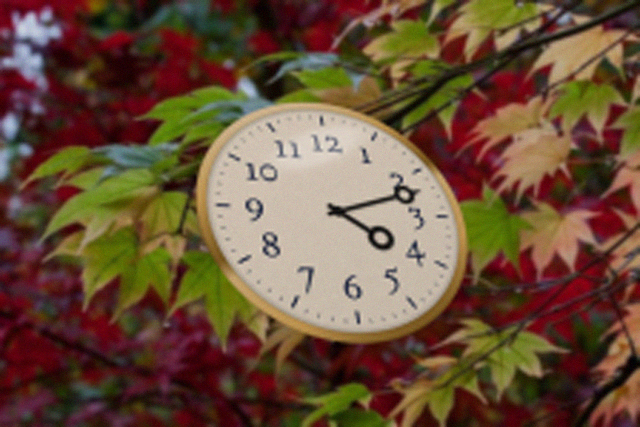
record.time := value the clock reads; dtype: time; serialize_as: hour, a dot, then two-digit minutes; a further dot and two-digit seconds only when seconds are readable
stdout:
4.12
